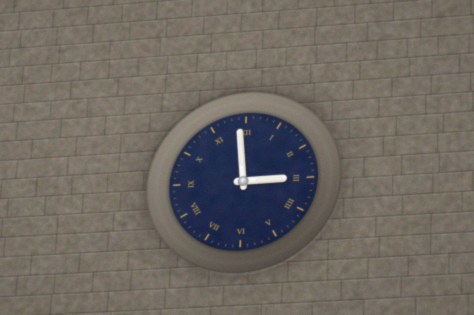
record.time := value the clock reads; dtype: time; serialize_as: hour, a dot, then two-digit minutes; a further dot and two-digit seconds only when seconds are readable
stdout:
2.59
